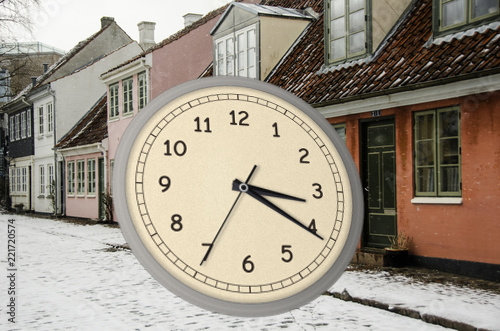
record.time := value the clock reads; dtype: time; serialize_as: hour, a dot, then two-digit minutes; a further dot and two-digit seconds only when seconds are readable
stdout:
3.20.35
